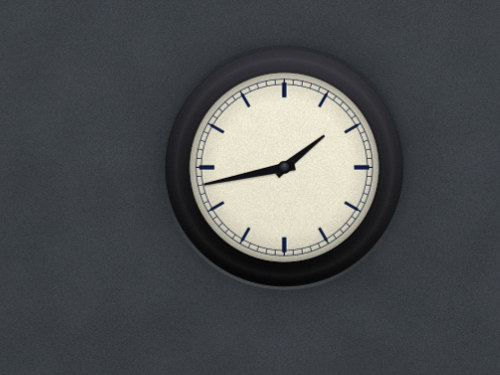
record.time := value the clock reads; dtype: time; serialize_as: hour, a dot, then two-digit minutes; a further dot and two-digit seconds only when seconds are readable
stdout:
1.43
